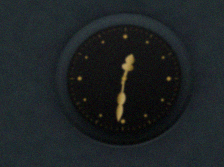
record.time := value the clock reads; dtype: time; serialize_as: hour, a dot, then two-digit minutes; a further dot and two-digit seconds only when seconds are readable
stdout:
12.31
